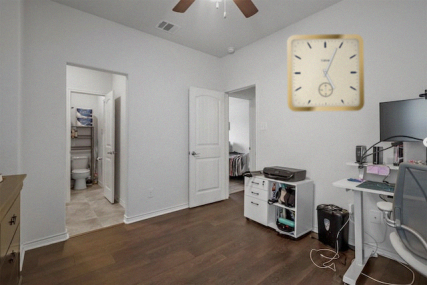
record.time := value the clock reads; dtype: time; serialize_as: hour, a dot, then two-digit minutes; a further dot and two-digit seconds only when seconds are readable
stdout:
5.04
